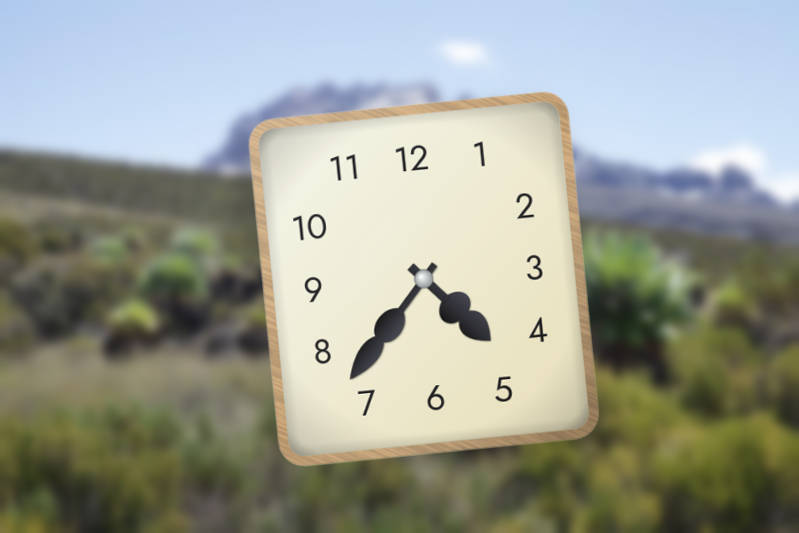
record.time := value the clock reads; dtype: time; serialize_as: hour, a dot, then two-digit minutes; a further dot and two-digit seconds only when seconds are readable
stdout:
4.37
